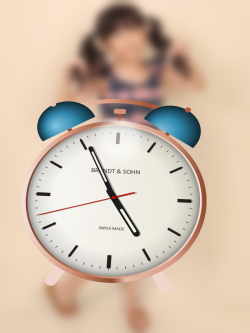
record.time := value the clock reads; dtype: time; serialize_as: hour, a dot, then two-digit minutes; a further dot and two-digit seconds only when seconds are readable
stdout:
4.55.42
